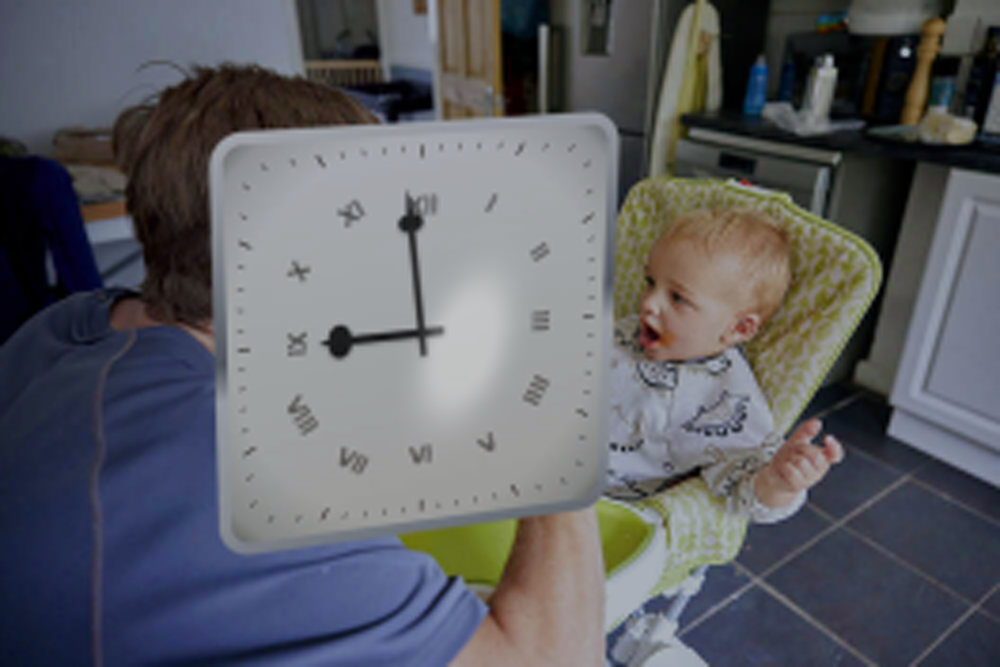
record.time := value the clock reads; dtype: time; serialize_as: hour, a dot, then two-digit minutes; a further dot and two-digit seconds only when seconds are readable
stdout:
8.59
